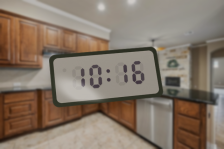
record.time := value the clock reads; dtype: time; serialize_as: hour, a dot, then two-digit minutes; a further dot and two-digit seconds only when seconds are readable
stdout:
10.16
